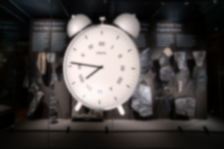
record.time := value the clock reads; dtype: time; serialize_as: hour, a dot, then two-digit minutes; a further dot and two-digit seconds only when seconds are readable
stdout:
7.46
